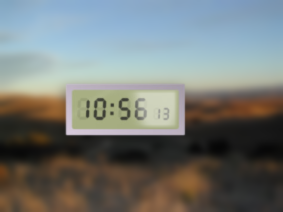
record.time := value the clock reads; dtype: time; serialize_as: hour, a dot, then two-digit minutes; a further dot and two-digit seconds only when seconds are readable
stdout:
10.56.13
